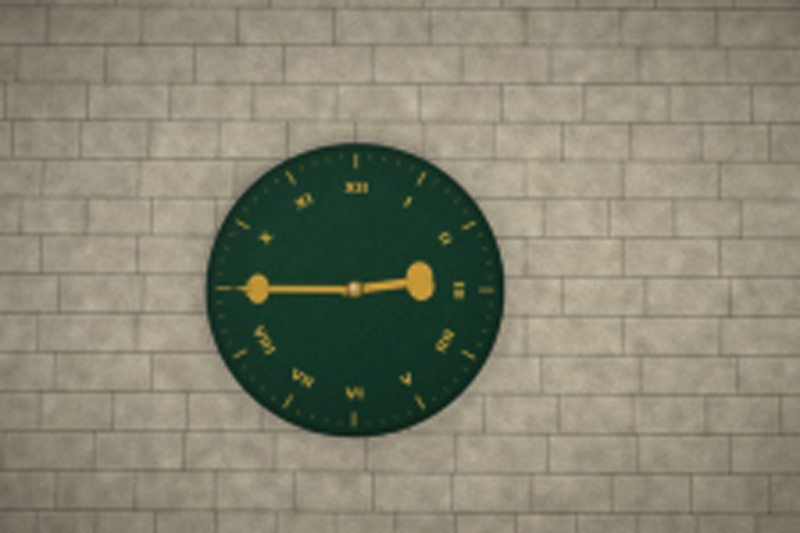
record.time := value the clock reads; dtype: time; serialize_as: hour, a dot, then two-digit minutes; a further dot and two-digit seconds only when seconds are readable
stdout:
2.45
